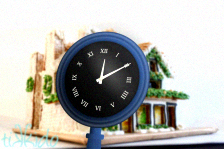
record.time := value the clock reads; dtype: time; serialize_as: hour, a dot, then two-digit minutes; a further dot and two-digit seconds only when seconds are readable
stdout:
12.10
